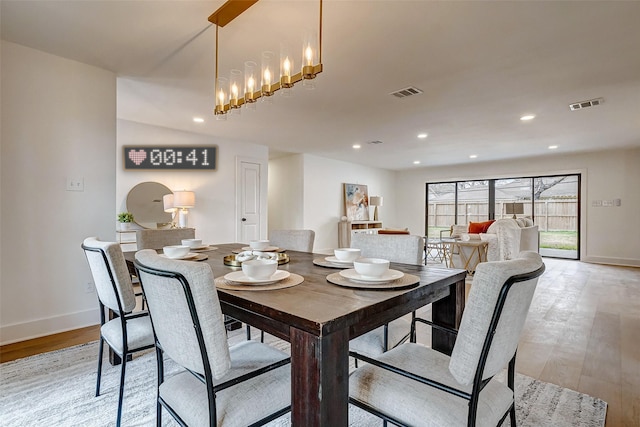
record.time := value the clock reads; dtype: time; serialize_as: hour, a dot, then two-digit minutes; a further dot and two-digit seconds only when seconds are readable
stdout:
0.41
